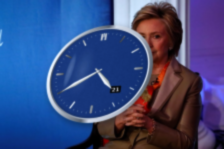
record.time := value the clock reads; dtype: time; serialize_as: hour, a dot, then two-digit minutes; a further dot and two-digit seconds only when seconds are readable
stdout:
4.40
